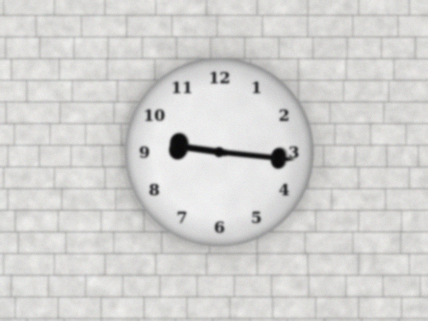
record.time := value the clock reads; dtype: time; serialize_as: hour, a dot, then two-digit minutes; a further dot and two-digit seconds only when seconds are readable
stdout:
9.16
